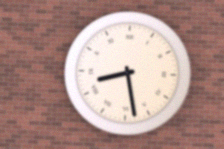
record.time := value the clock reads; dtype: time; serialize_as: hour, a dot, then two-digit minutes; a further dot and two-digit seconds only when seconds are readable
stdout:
8.28
